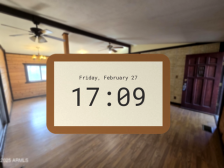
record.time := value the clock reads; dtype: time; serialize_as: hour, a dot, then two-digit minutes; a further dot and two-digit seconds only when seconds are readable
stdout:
17.09
